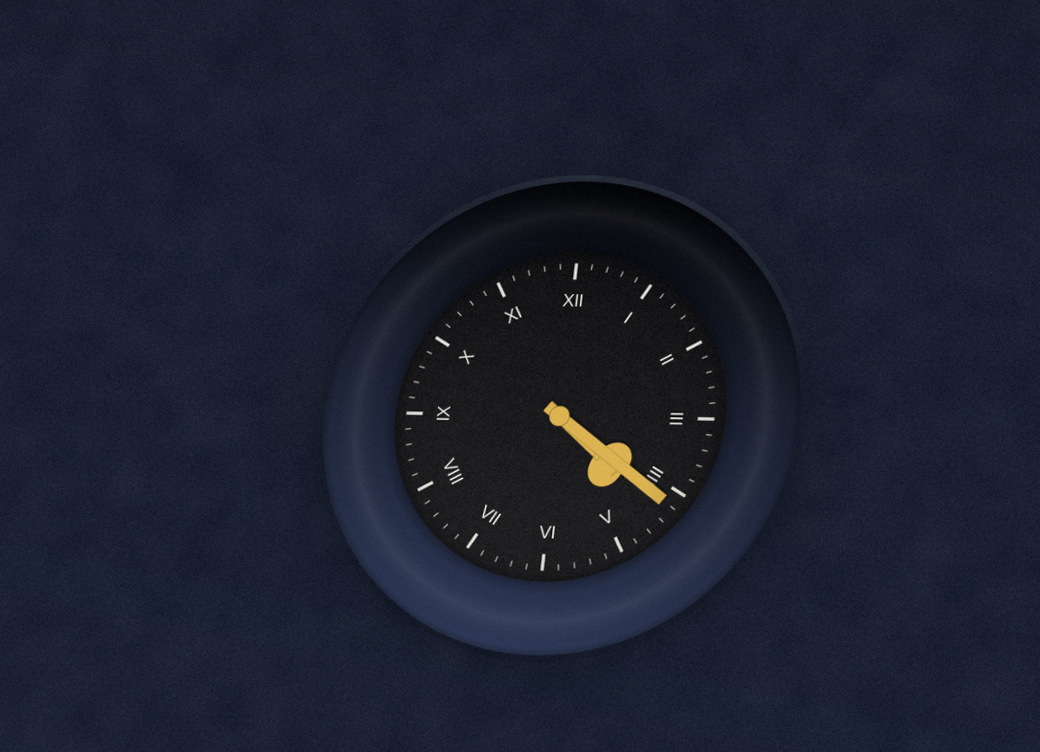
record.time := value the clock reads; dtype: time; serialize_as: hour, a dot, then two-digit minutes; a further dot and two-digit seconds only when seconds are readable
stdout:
4.21
